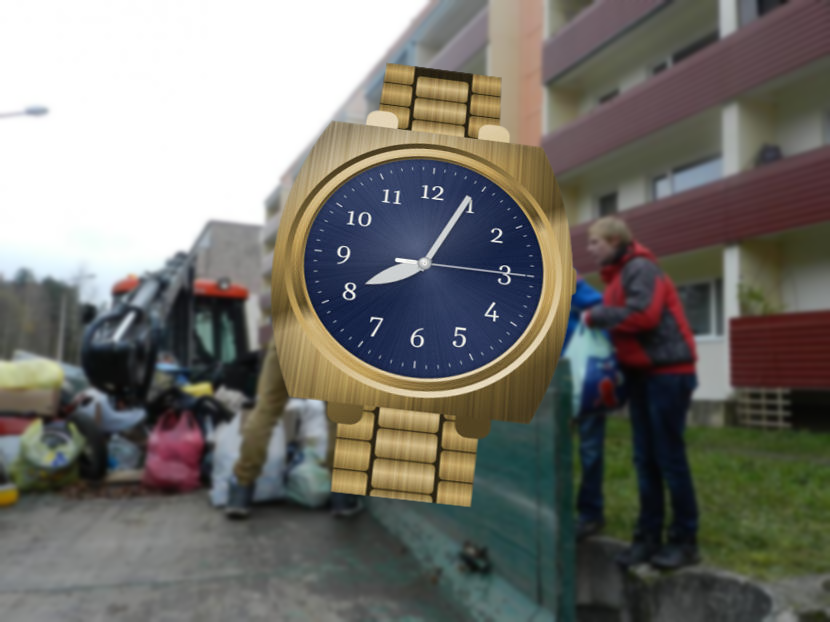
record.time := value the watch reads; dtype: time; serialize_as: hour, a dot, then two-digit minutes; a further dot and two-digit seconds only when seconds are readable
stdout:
8.04.15
